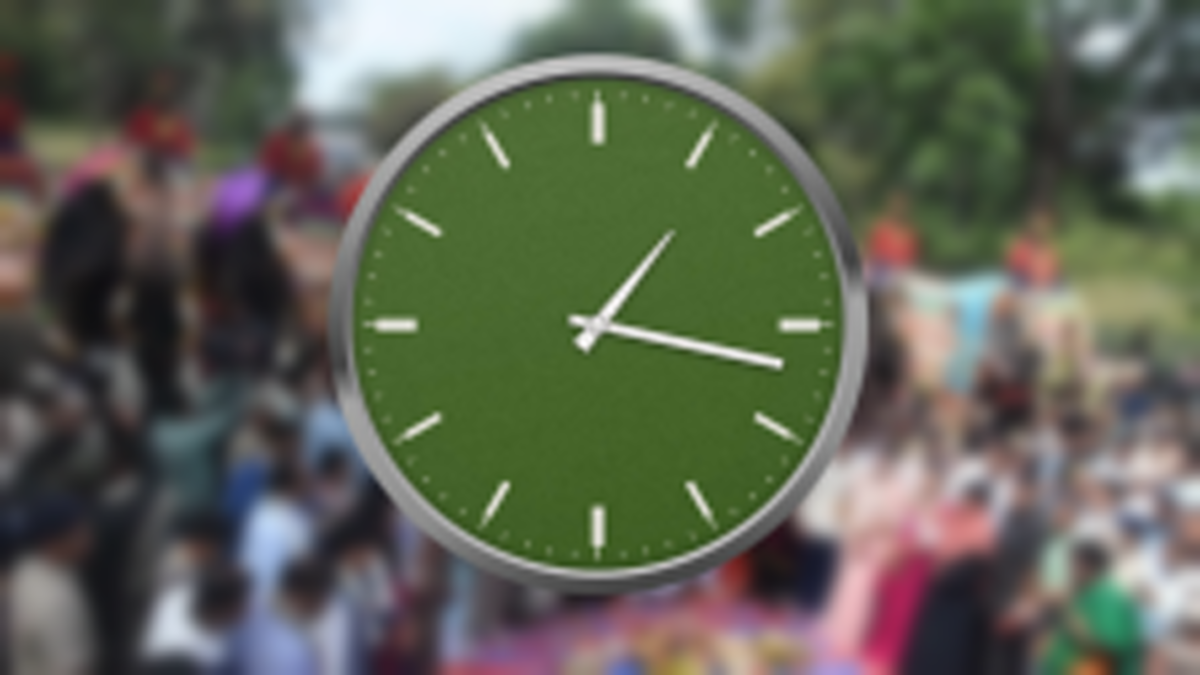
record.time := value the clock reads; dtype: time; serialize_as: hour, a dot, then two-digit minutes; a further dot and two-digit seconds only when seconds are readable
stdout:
1.17
